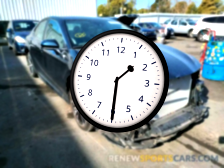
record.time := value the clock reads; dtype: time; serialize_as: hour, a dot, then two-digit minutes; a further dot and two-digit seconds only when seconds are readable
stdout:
1.30
